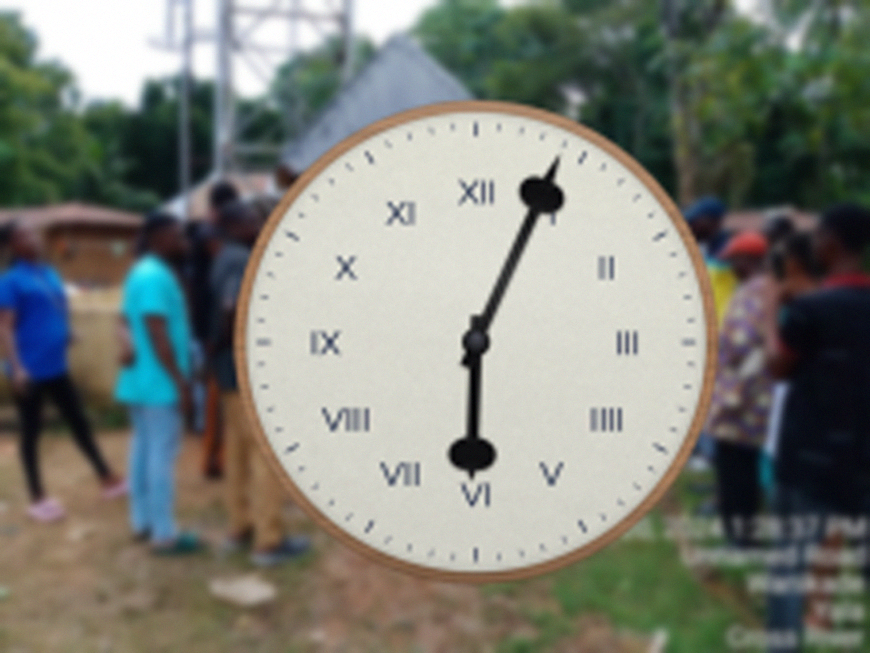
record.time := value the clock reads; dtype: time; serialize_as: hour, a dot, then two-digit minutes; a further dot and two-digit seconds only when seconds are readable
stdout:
6.04
